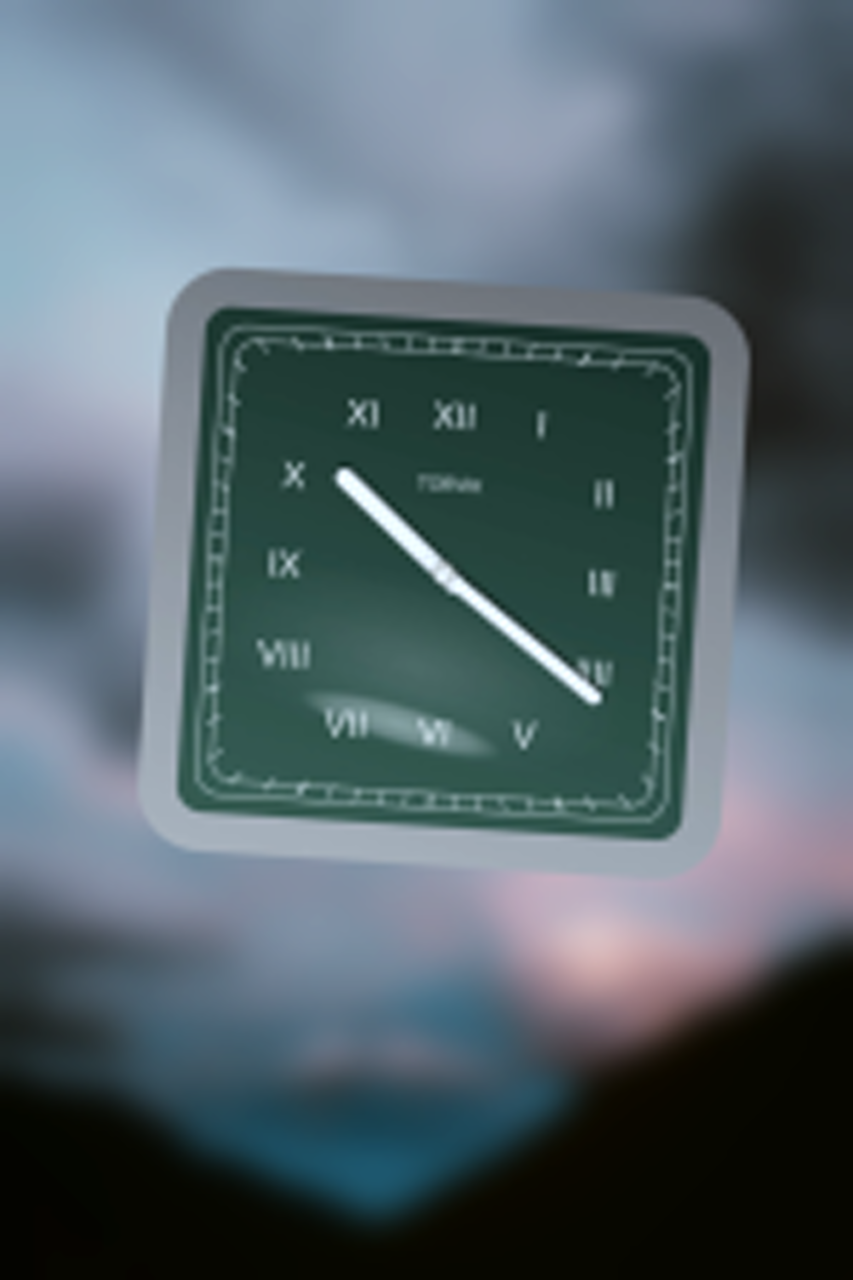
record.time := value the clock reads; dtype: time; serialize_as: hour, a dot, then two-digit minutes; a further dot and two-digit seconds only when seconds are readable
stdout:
10.21
